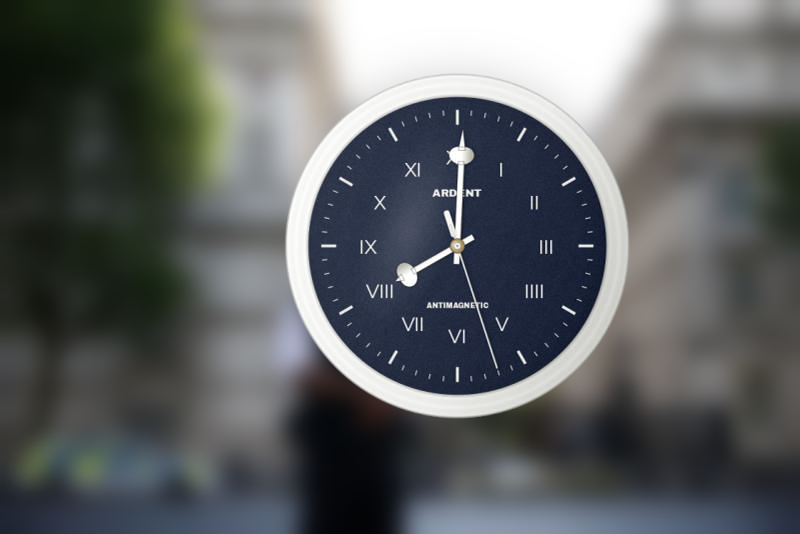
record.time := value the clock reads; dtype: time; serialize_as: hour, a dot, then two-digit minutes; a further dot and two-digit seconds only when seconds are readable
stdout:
8.00.27
